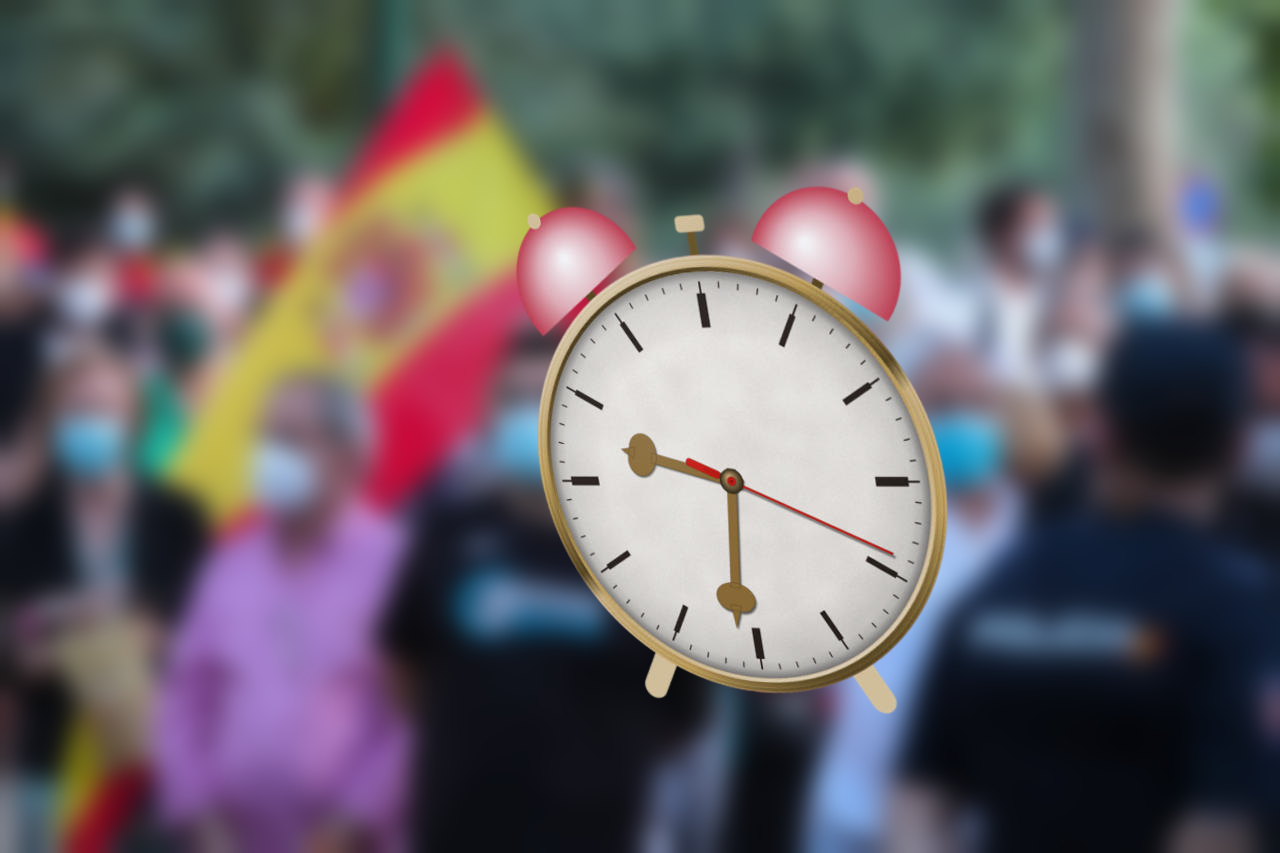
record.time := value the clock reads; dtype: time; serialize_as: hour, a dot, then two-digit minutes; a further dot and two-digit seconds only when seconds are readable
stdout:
9.31.19
